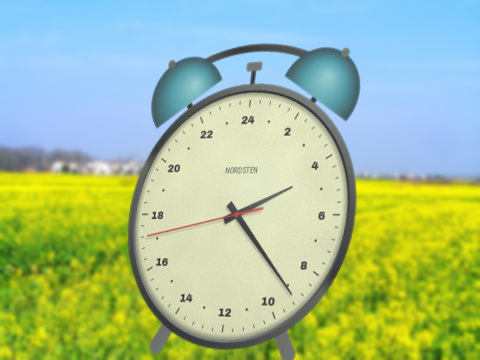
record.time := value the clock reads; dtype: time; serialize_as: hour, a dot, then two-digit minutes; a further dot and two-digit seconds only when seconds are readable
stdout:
4.22.43
